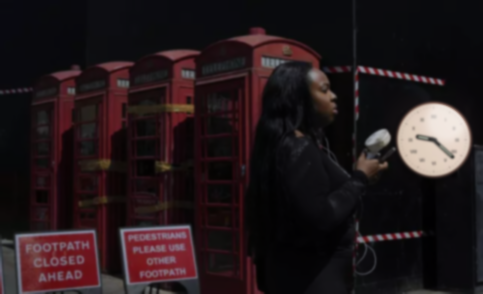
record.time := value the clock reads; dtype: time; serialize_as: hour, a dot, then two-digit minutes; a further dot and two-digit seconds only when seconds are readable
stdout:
9.22
